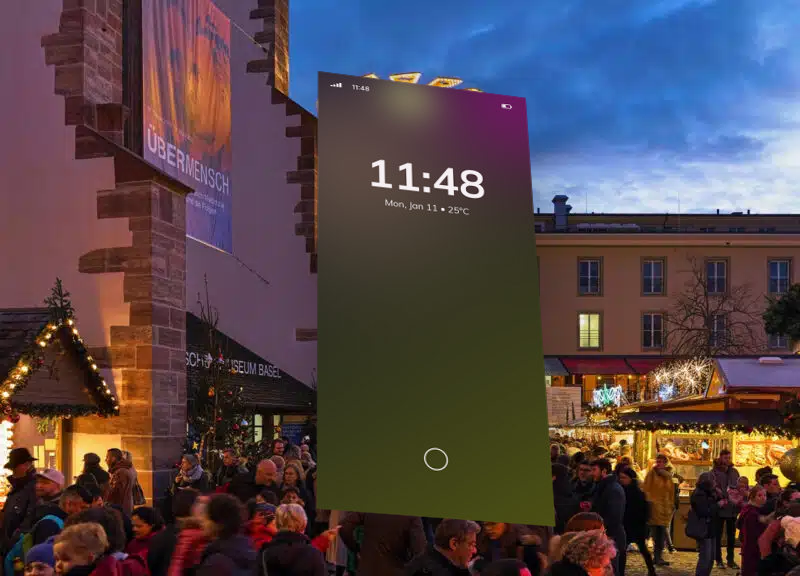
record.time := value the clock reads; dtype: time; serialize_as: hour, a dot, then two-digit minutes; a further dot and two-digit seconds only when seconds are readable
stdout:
11.48
